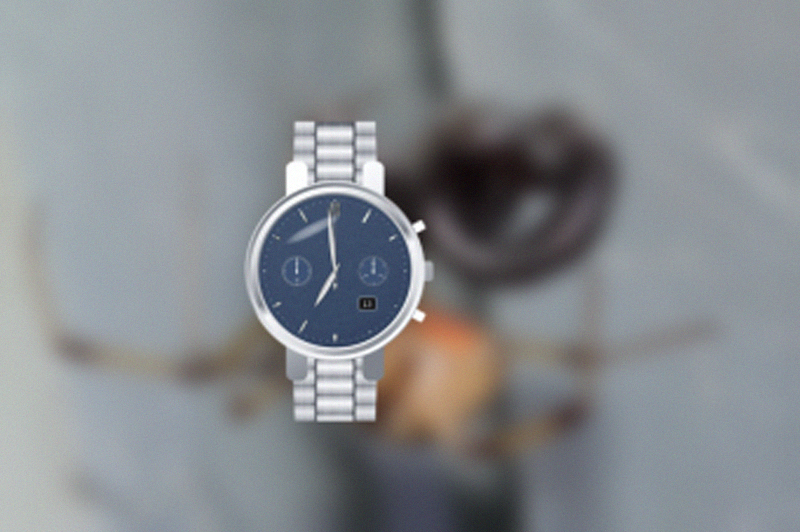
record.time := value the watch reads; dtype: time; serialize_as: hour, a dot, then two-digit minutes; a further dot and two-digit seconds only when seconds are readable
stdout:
6.59
